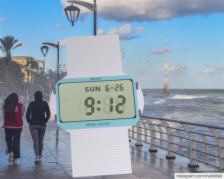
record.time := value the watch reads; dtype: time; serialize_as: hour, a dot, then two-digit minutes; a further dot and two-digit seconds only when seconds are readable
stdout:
9.12
